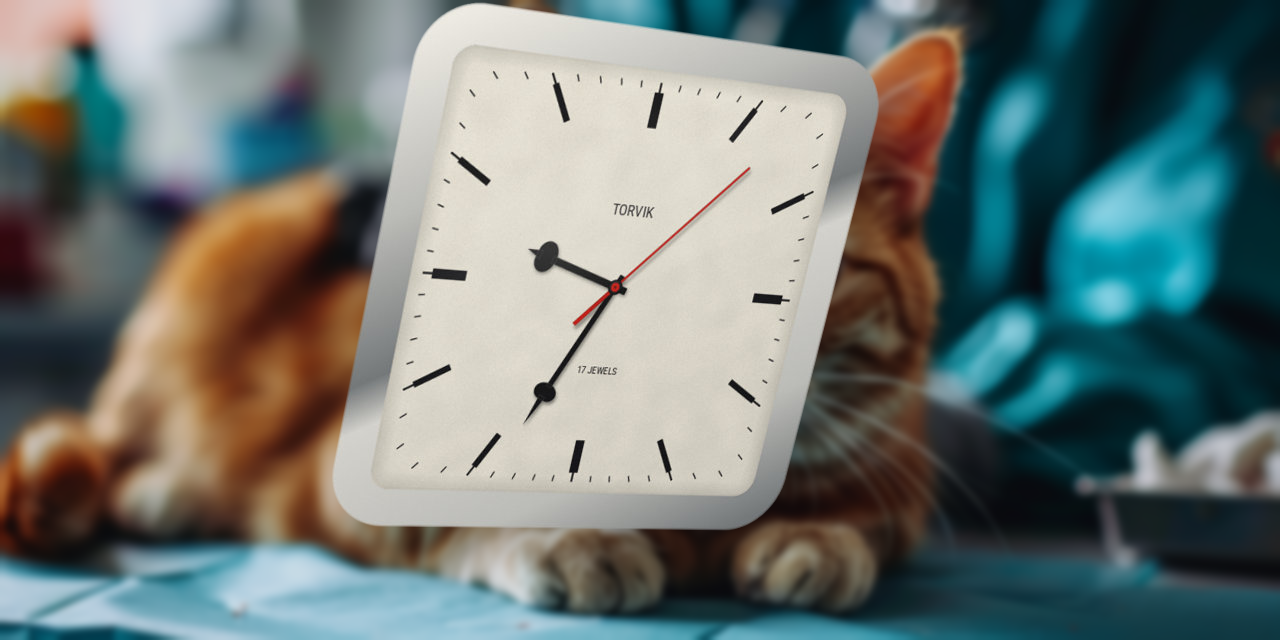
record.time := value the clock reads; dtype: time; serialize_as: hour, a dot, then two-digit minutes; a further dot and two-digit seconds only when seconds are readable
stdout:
9.34.07
